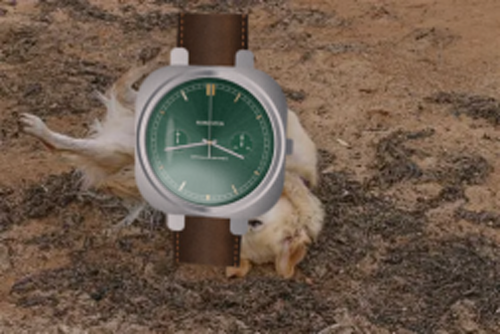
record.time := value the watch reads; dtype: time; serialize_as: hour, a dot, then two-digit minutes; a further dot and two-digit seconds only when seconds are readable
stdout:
3.43
